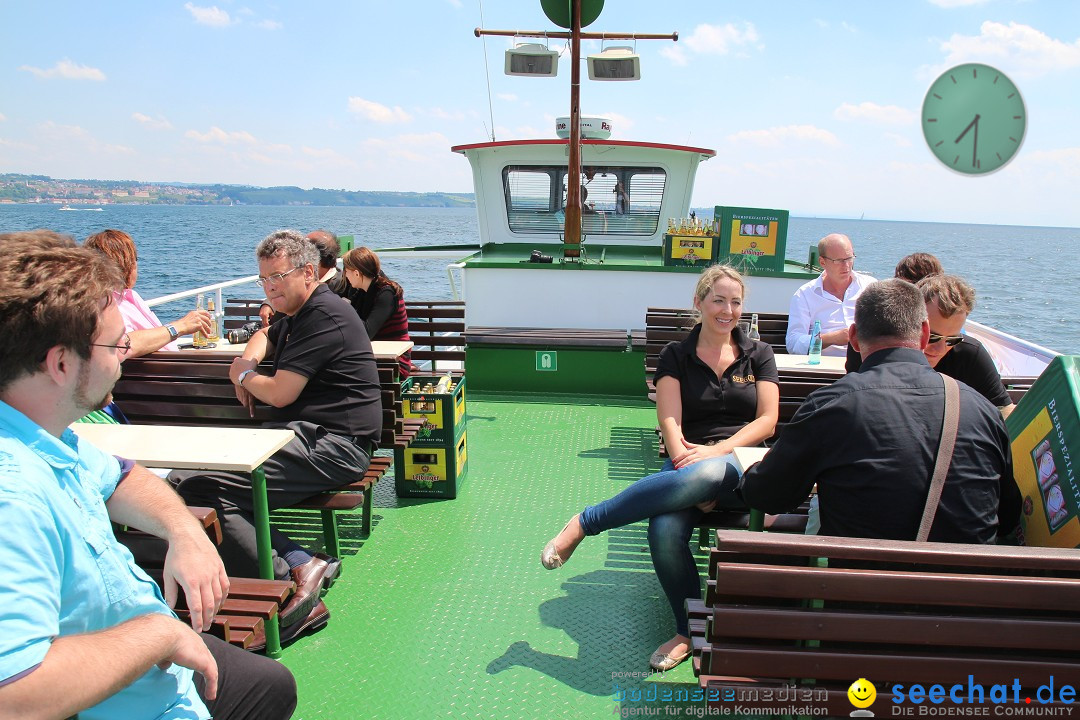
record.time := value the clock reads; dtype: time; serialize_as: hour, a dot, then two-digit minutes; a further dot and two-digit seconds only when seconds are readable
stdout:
7.31
